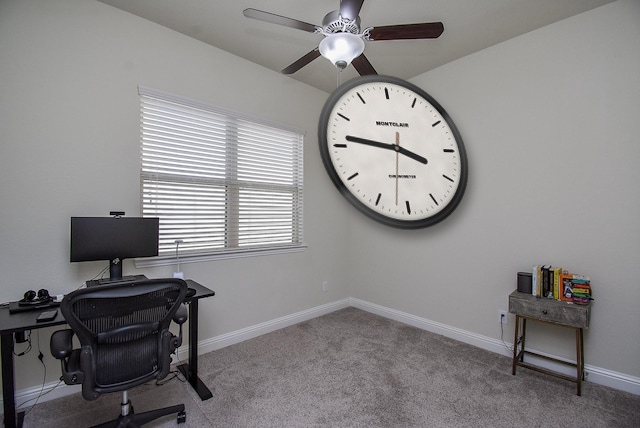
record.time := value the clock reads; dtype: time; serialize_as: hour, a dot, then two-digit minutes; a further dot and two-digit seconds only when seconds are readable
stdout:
3.46.32
